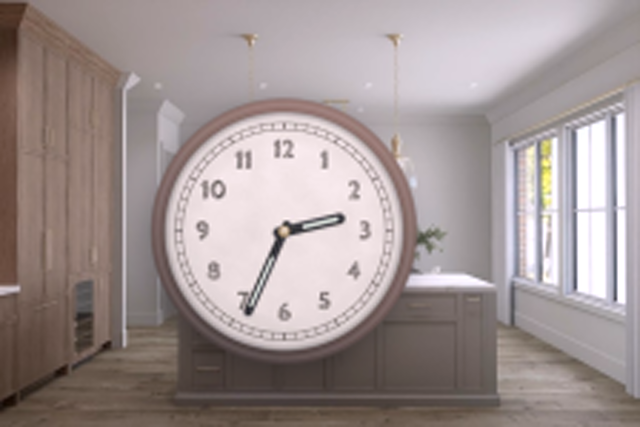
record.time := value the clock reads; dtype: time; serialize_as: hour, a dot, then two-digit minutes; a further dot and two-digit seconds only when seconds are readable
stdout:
2.34
